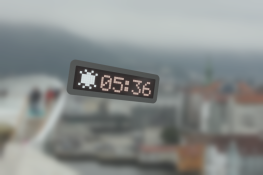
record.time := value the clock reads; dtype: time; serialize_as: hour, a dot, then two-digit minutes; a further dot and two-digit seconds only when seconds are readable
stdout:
5.36
